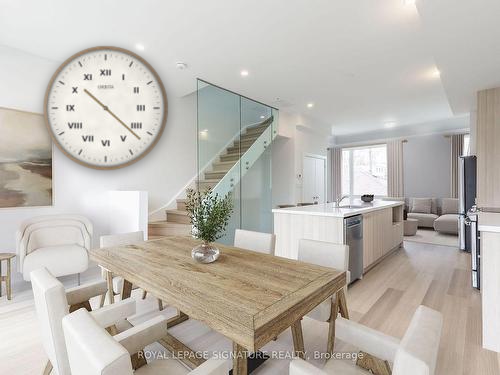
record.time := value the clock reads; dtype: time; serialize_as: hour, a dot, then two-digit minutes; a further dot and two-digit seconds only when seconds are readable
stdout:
10.22
